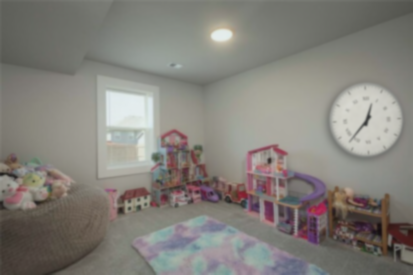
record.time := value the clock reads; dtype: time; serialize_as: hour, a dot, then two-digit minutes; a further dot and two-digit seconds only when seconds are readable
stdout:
12.37
